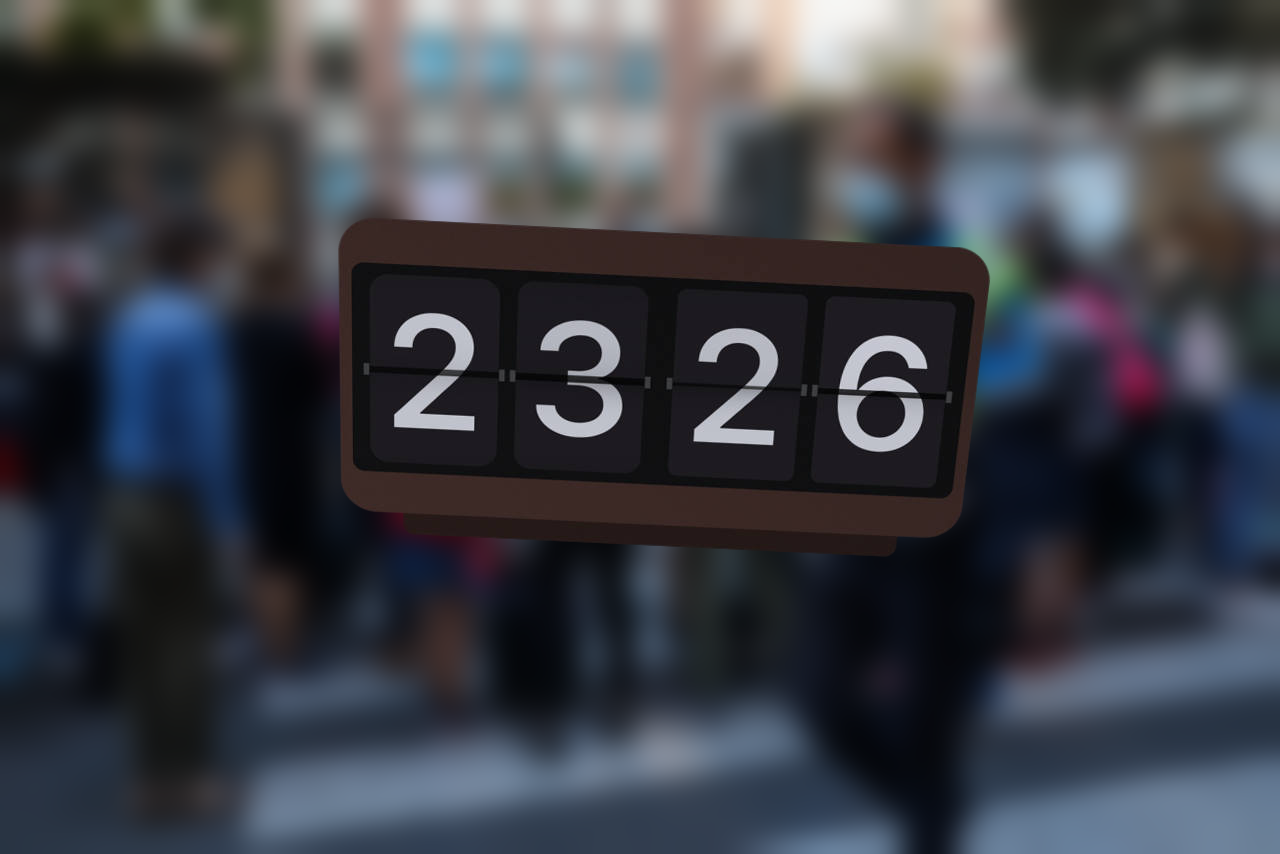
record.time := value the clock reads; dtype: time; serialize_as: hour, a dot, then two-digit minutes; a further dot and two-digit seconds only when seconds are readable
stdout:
23.26
